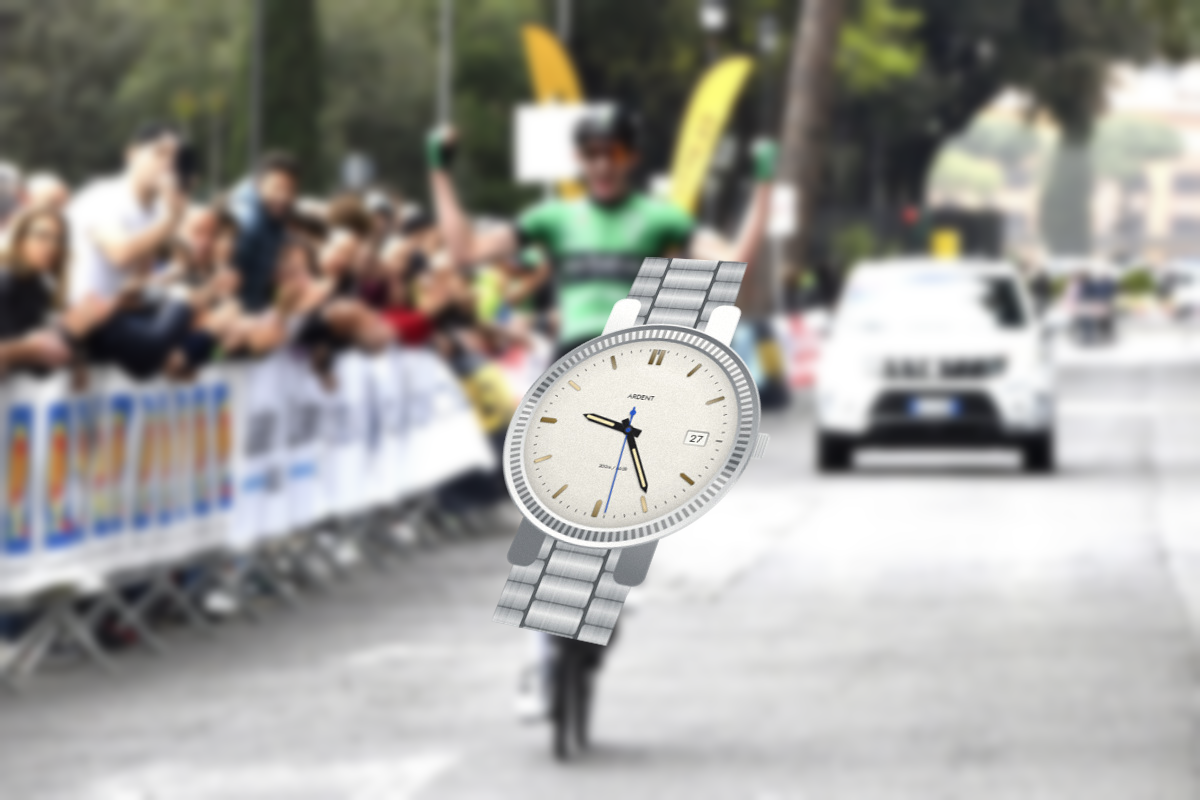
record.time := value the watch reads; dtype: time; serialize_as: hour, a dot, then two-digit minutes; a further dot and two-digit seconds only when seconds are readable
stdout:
9.24.29
